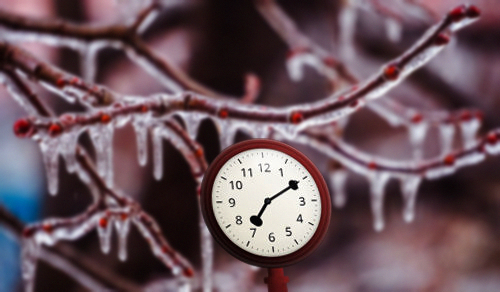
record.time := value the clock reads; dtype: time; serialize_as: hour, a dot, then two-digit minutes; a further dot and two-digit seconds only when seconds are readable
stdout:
7.10
